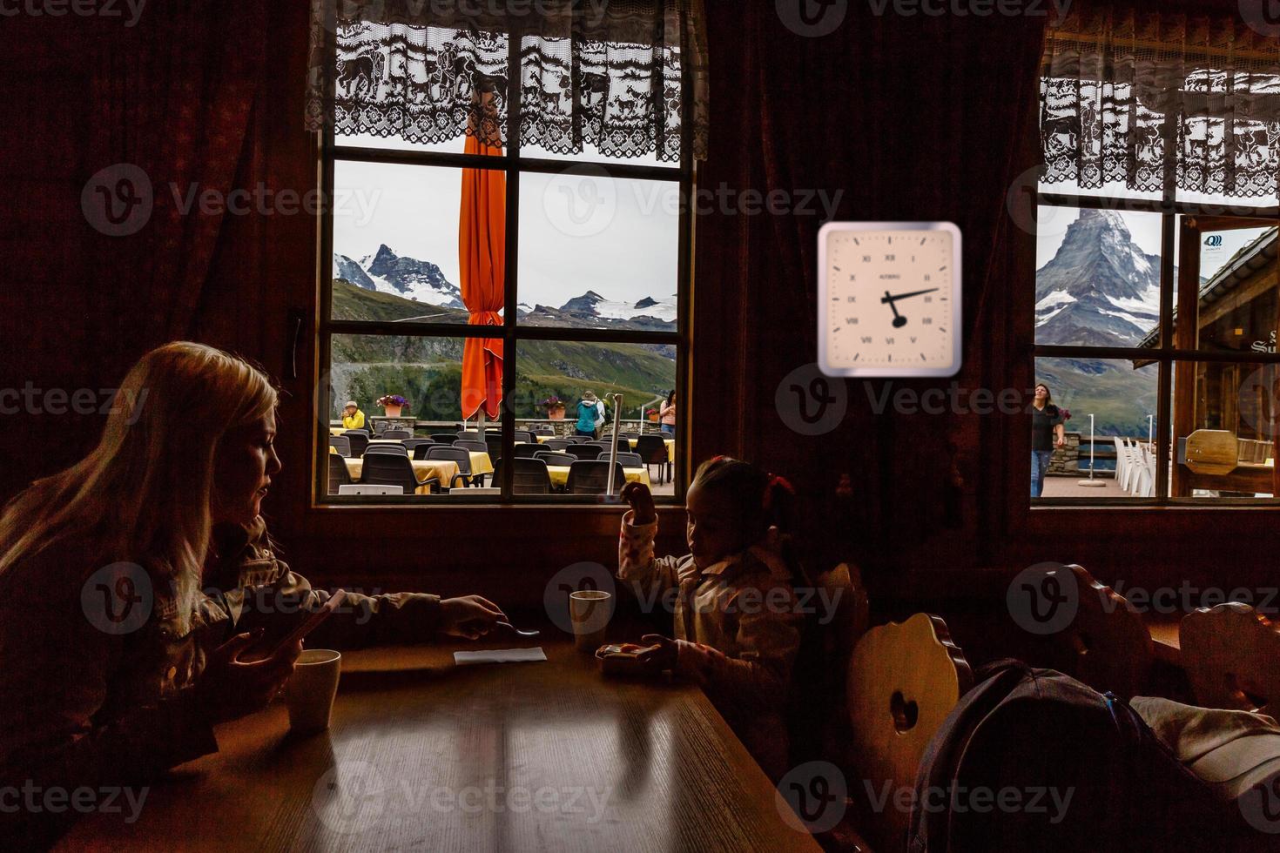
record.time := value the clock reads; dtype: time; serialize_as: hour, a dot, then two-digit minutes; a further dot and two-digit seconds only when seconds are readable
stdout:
5.13
